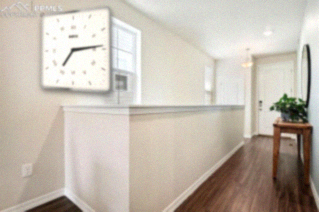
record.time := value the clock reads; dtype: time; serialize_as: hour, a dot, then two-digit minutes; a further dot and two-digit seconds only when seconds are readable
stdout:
7.14
